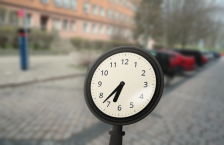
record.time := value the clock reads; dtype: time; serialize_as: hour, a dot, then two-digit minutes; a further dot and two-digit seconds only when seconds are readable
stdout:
6.37
